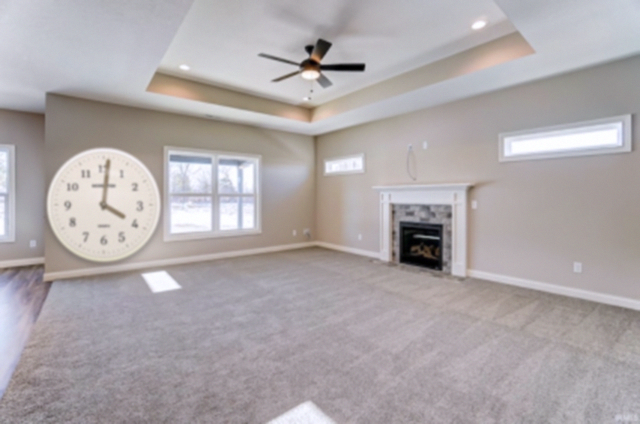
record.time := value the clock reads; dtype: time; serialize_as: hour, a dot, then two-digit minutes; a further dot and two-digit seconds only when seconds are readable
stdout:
4.01
